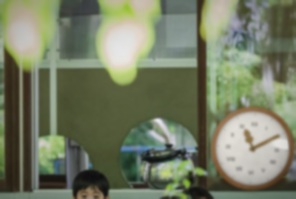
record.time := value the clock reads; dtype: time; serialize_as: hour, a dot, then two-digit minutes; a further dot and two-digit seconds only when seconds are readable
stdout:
11.10
